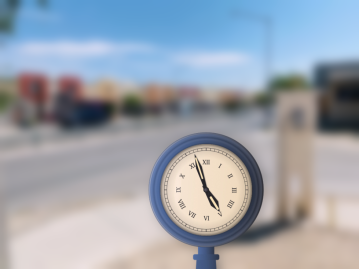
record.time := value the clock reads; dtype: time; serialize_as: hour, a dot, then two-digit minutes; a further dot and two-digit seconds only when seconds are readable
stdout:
4.57
